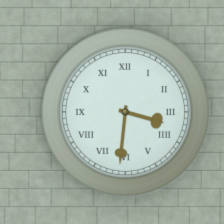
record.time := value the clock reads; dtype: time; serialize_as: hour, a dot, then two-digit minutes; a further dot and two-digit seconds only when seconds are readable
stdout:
3.31
